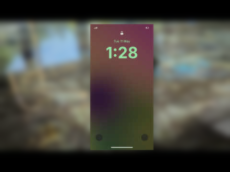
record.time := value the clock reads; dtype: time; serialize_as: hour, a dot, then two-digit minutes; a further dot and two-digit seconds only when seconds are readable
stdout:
1.28
